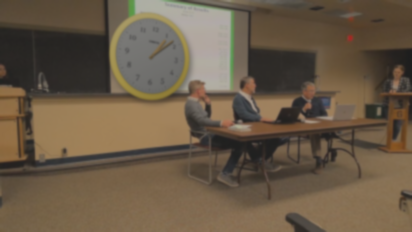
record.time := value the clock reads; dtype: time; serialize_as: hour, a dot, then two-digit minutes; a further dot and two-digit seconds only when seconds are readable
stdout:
1.08
